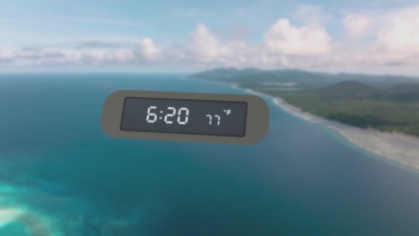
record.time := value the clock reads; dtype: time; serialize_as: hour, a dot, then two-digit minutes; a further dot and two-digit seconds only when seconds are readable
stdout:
6.20
